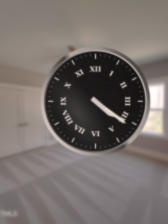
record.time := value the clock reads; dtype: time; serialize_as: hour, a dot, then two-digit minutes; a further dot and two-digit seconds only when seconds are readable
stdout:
4.21
